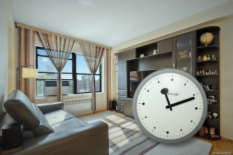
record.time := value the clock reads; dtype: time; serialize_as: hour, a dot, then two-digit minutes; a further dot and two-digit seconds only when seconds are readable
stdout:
11.11
